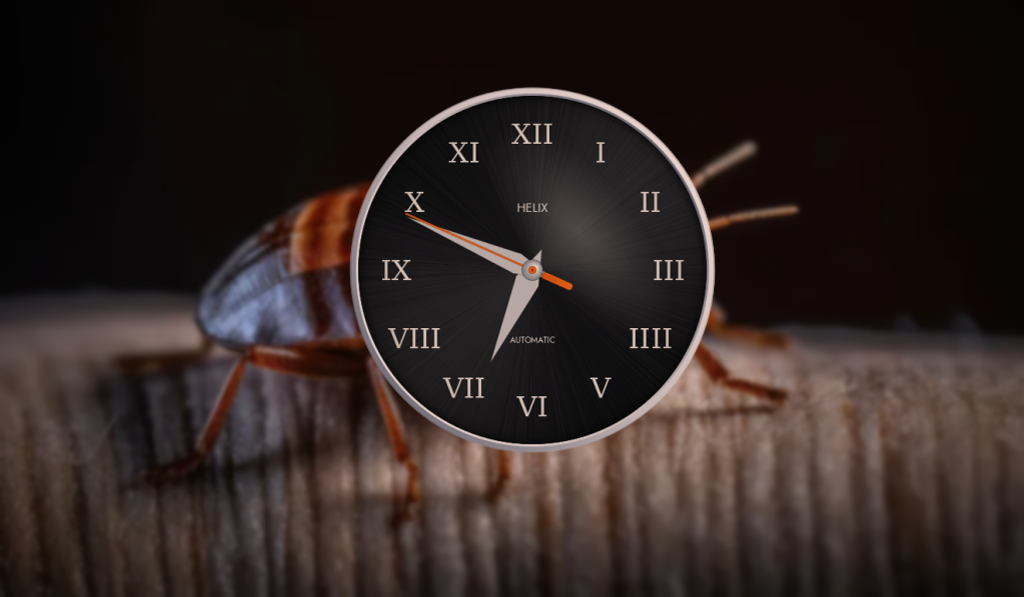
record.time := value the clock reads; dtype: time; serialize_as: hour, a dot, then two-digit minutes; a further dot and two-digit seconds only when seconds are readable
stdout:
6.48.49
